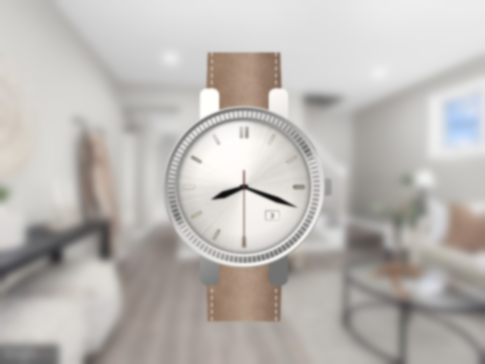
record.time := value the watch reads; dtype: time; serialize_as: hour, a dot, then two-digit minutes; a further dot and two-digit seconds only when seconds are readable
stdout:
8.18.30
